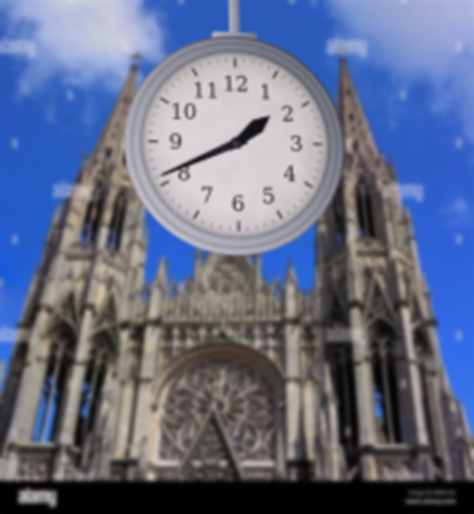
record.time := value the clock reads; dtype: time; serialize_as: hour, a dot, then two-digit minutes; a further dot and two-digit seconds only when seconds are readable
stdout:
1.41
